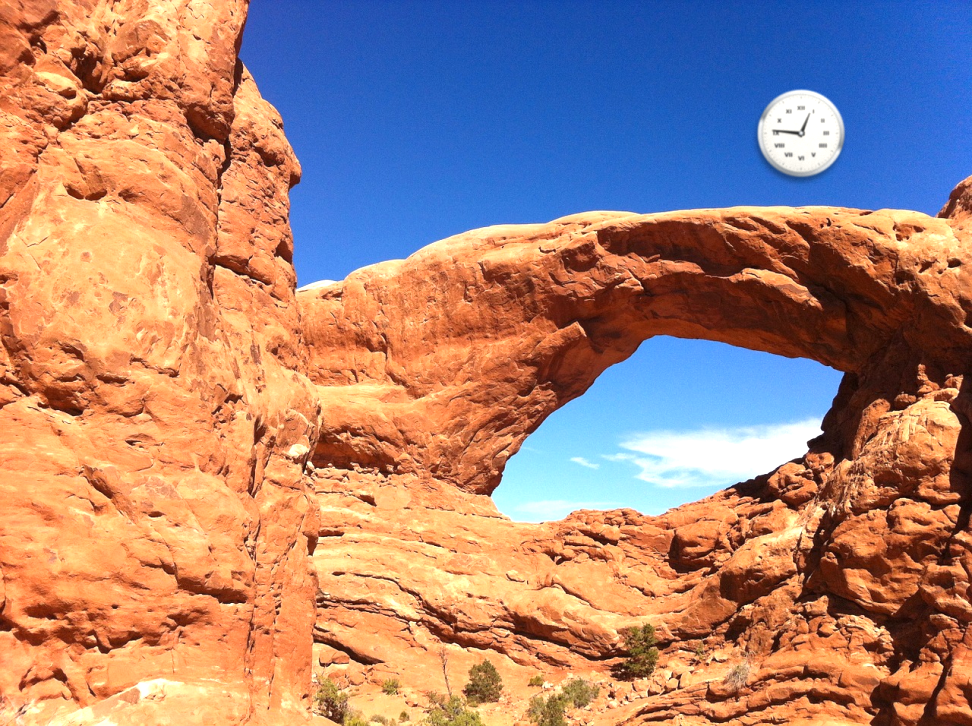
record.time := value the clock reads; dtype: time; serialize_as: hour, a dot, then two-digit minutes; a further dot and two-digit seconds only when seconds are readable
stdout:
12.46
